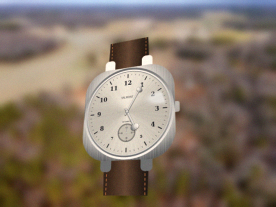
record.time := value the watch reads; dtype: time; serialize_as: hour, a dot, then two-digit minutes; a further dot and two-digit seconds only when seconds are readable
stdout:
5.05
